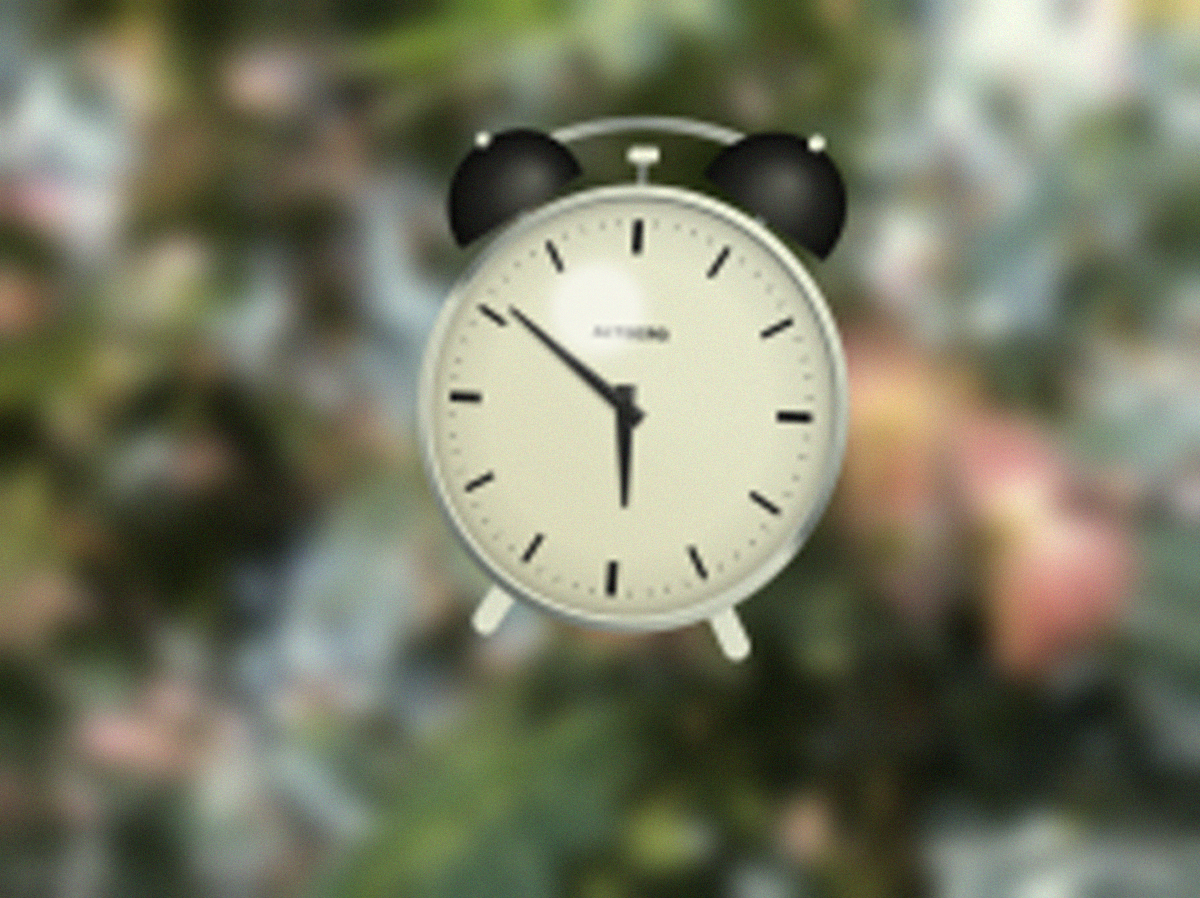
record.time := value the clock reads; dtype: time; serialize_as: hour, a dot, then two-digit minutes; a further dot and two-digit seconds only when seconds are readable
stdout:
5.51
